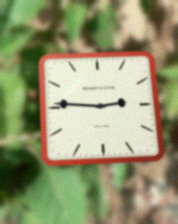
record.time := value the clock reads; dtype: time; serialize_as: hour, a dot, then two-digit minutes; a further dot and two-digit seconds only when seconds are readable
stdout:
2.46
